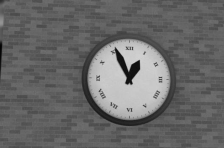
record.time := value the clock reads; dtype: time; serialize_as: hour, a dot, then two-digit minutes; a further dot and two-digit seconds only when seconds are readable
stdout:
12.56
